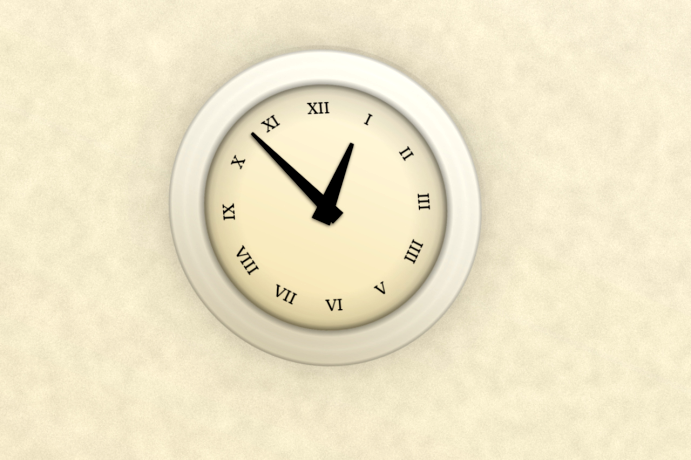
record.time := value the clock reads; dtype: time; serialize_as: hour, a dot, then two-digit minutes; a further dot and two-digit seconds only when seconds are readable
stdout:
12.53
